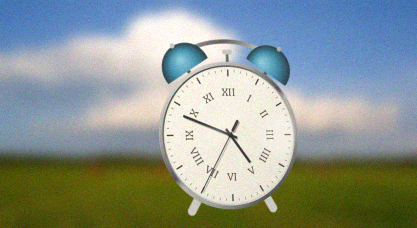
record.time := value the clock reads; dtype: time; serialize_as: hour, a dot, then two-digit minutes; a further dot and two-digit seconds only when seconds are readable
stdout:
4.48.35
